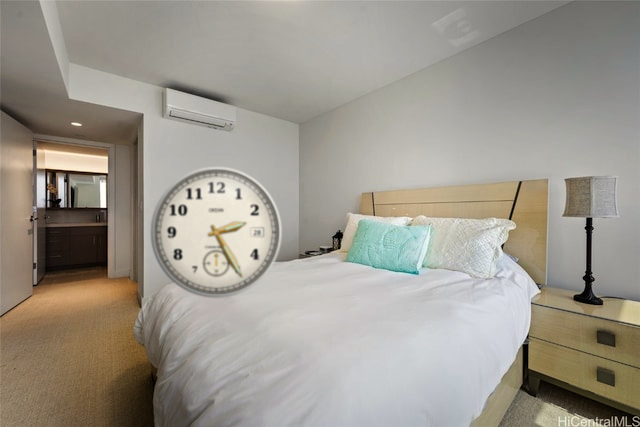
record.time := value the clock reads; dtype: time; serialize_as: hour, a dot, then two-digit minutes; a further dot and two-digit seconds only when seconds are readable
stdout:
2.25
